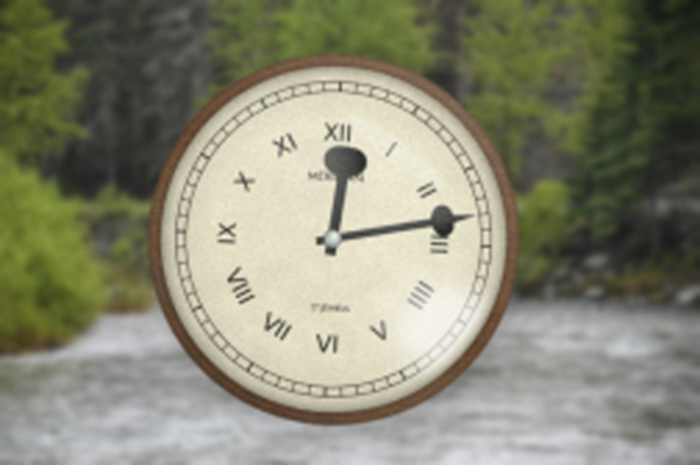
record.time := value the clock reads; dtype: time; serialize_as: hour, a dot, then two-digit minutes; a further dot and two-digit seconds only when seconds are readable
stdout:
12.13
